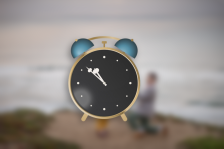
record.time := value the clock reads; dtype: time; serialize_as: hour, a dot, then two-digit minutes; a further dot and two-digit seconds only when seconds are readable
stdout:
10.52
